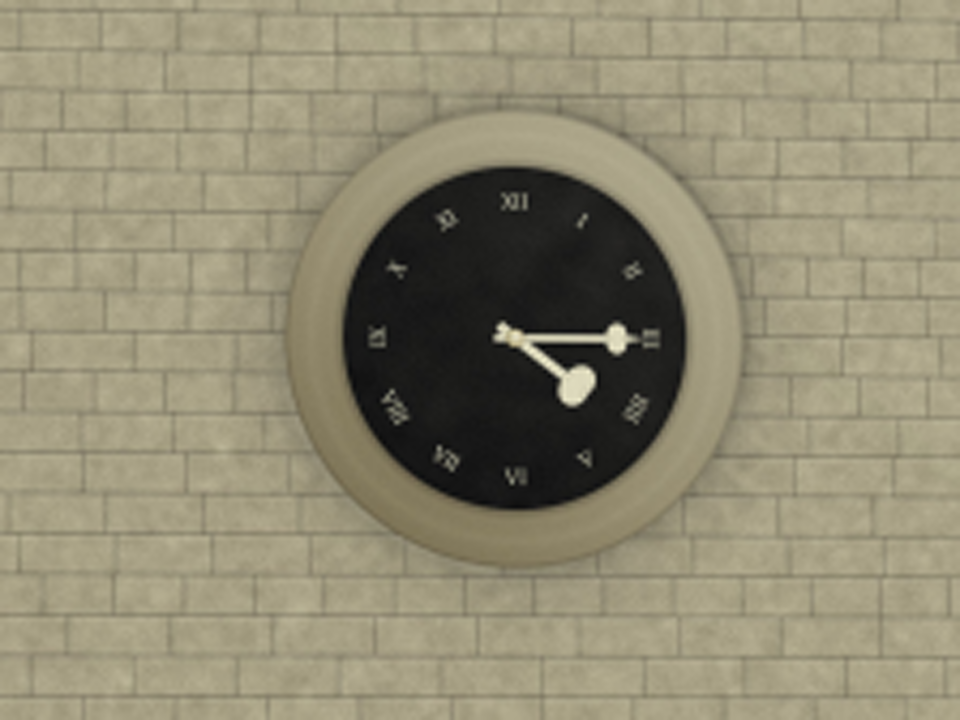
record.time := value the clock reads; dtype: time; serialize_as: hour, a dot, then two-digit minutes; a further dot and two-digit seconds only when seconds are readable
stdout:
4.15
